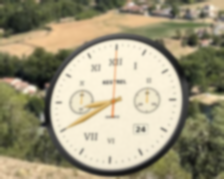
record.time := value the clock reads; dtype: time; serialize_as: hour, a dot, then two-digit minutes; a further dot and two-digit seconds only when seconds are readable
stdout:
8.40
